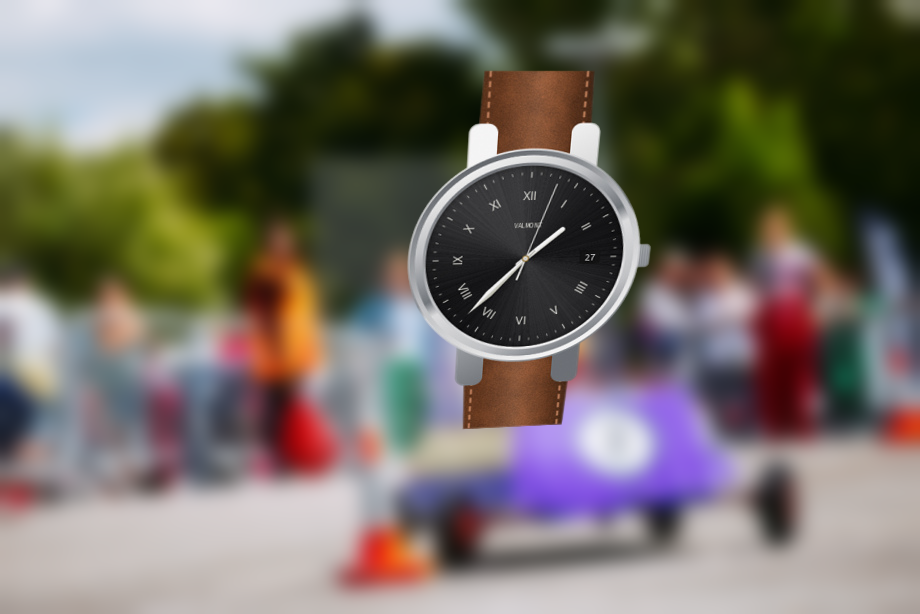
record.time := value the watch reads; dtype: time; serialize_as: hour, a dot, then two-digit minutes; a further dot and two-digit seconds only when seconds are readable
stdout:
1.37.03
